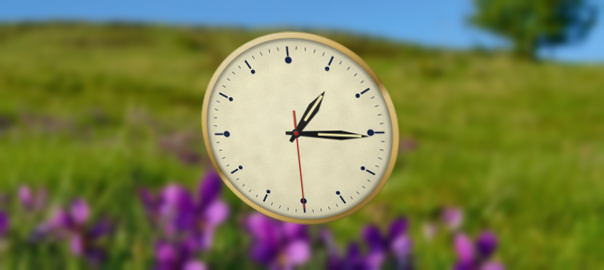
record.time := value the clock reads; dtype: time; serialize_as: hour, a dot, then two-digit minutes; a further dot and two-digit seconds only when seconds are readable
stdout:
1.15.30
